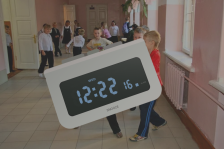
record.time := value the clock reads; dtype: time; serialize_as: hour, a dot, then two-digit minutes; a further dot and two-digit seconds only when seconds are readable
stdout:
12.22.16
